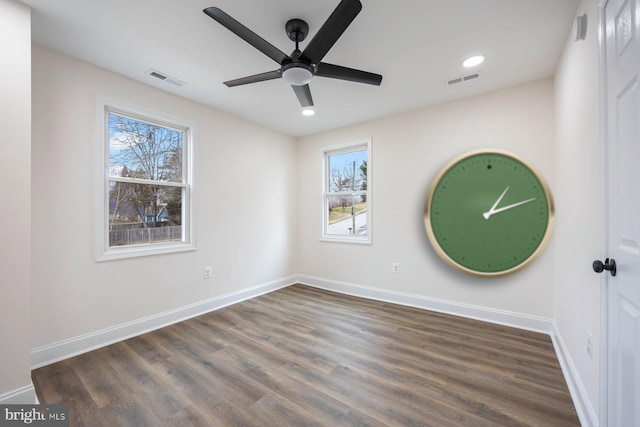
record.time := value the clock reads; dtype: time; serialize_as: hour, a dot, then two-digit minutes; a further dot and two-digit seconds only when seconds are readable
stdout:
1.12
